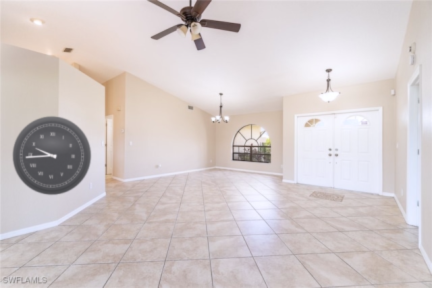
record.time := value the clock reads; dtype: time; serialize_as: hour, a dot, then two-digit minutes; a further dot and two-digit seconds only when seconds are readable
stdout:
9.44
